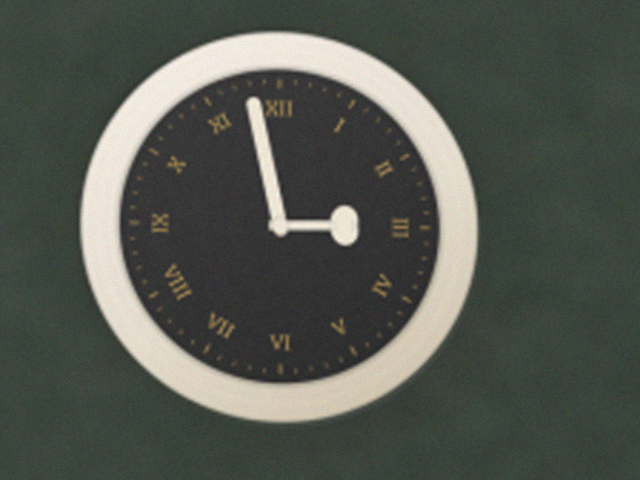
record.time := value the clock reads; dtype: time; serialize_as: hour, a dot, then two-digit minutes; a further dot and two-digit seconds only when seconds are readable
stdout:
2.58
